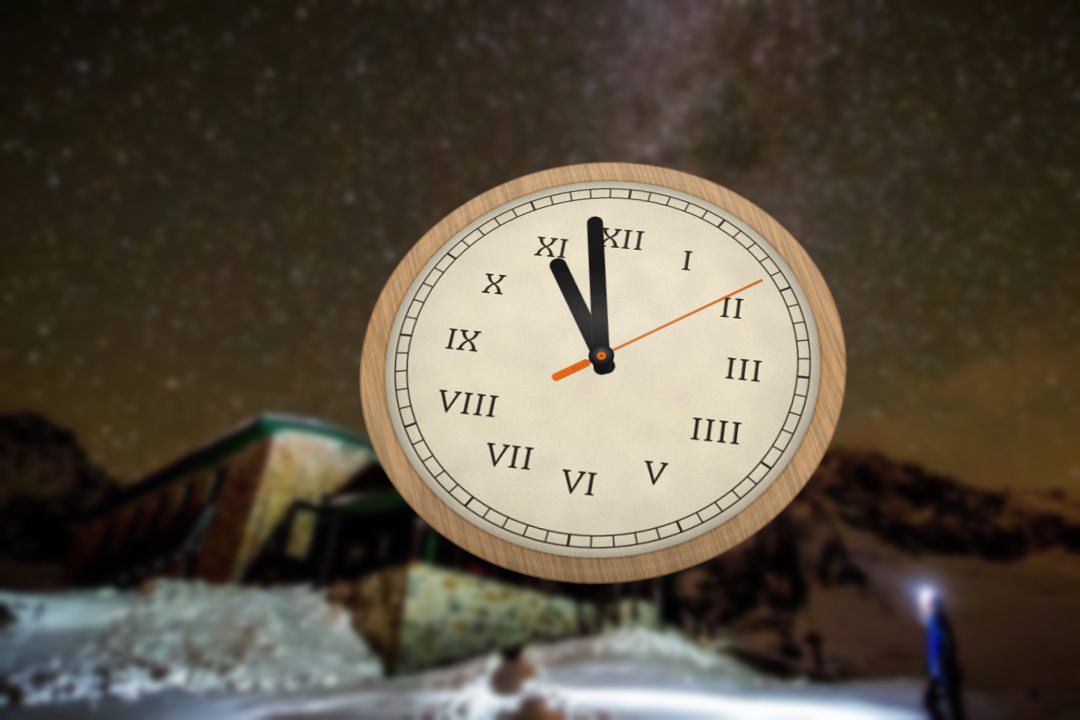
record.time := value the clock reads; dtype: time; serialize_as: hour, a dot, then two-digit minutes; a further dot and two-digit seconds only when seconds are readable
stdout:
10.58.09
